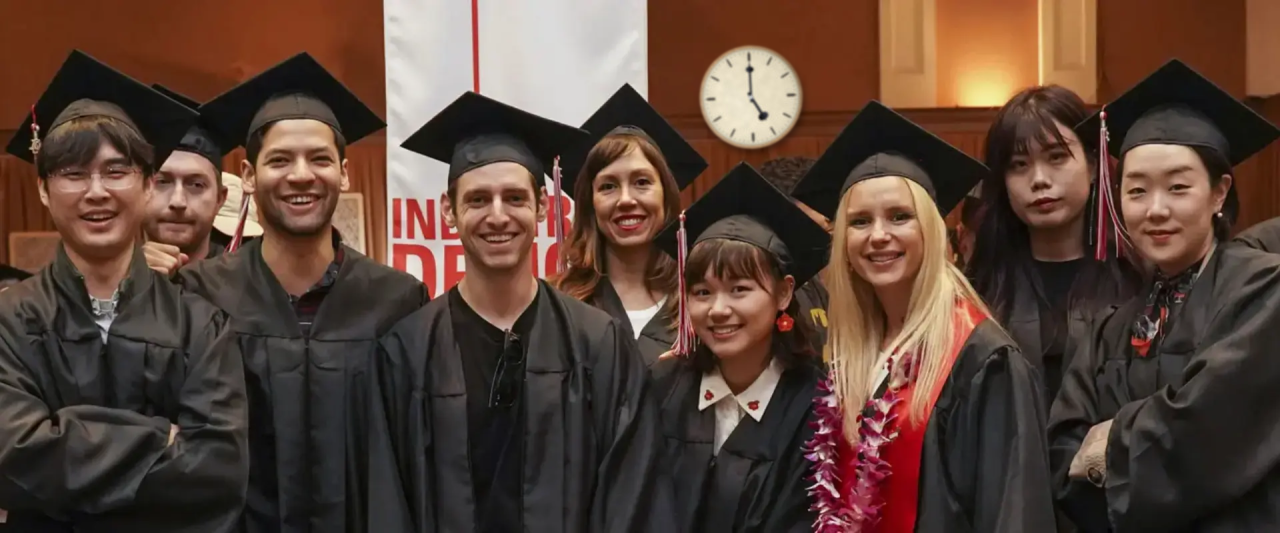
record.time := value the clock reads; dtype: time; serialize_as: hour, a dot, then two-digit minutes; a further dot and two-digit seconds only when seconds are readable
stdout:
5.00
